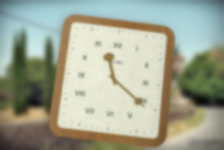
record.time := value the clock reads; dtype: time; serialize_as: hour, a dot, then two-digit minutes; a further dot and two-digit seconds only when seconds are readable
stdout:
11.21
